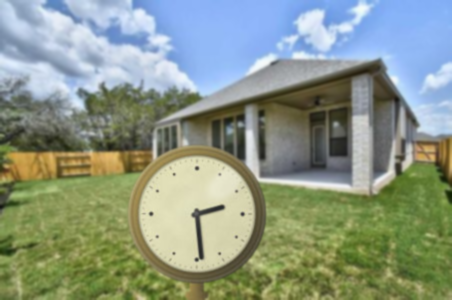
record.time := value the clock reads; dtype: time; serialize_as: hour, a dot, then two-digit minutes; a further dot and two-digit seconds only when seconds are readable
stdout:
2.29
